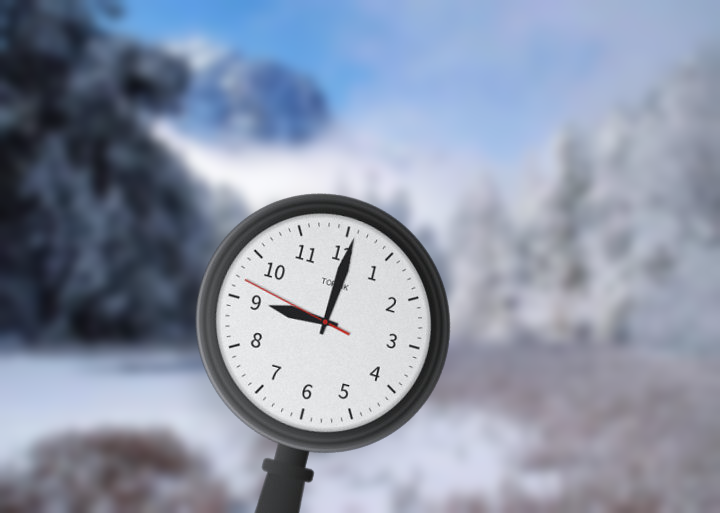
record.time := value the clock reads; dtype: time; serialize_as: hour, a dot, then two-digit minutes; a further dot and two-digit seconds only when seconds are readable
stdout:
9.00.47
